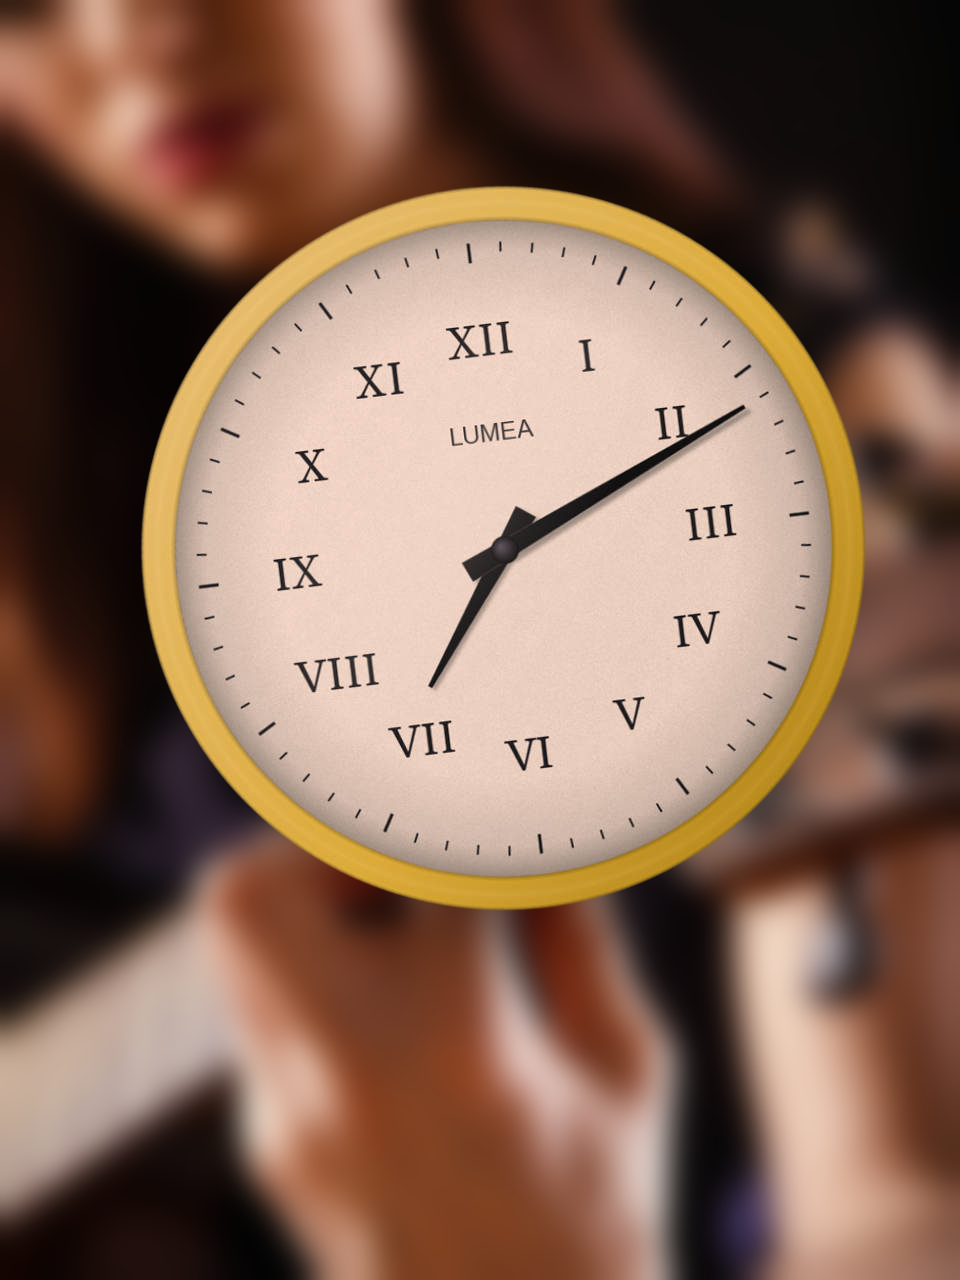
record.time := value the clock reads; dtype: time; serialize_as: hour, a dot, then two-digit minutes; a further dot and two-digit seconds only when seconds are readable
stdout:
7.11
